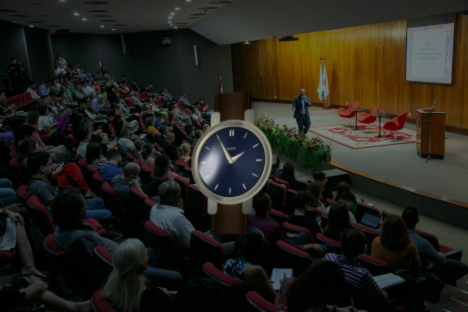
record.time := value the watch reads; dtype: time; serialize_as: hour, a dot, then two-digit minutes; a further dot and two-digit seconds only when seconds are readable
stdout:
1.55
